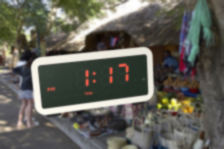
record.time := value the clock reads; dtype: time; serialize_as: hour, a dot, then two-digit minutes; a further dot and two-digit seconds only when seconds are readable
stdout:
1.17
